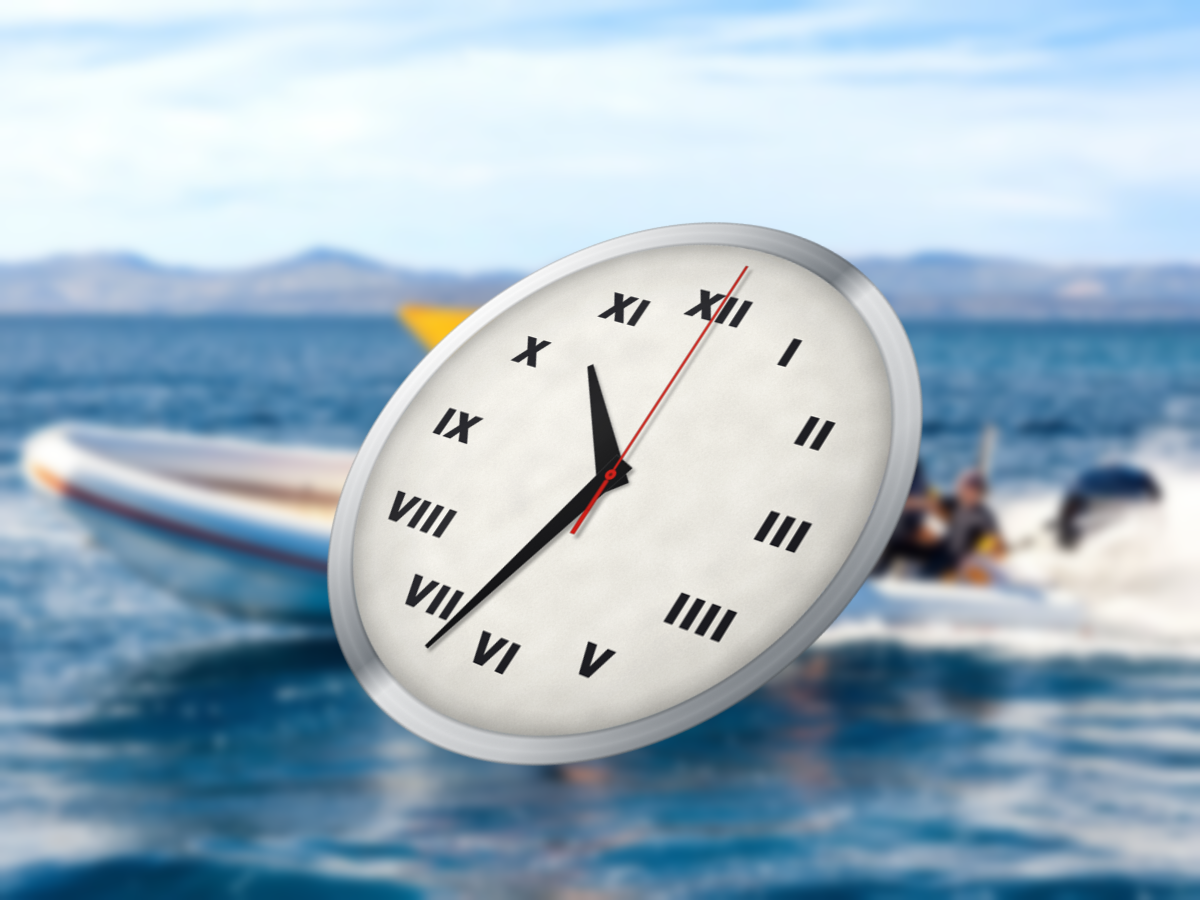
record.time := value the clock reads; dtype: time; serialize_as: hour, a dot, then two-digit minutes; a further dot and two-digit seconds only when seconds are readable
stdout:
10.33.00
